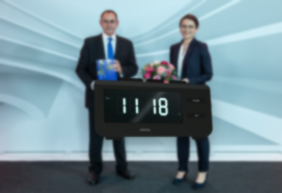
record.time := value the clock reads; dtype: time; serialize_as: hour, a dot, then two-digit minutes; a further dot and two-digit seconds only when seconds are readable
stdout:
11.18
